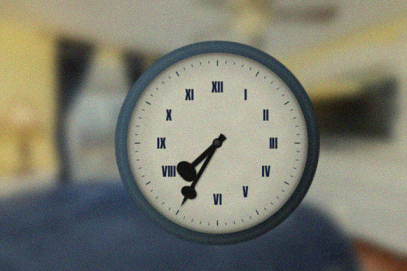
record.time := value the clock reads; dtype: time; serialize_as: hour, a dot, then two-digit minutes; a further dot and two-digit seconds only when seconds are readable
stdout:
7.35
